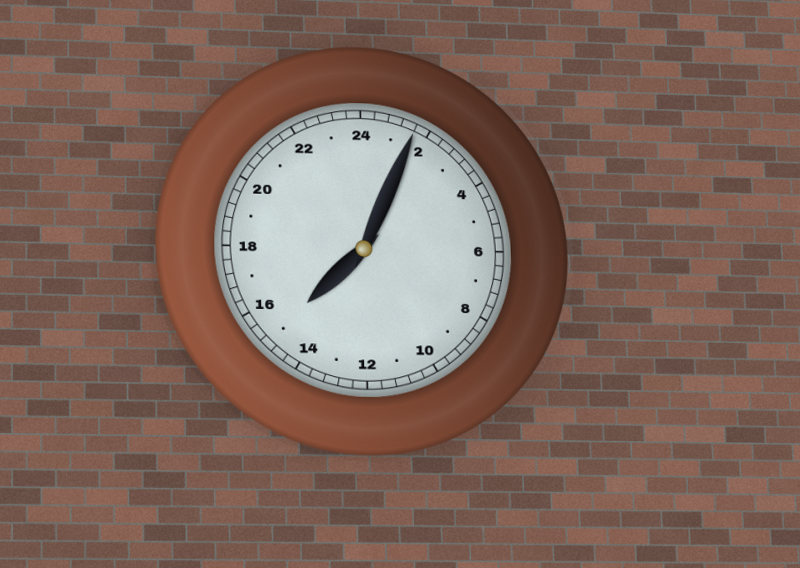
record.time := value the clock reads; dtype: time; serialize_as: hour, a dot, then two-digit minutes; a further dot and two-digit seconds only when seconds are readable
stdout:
15.04
